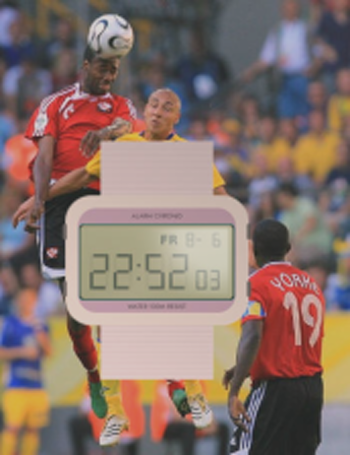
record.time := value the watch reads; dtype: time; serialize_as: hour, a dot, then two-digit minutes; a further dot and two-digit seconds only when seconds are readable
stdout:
22.52.03
